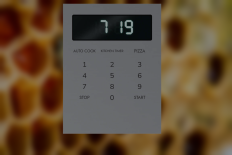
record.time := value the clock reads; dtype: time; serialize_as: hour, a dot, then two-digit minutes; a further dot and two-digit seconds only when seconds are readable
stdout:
7.19
